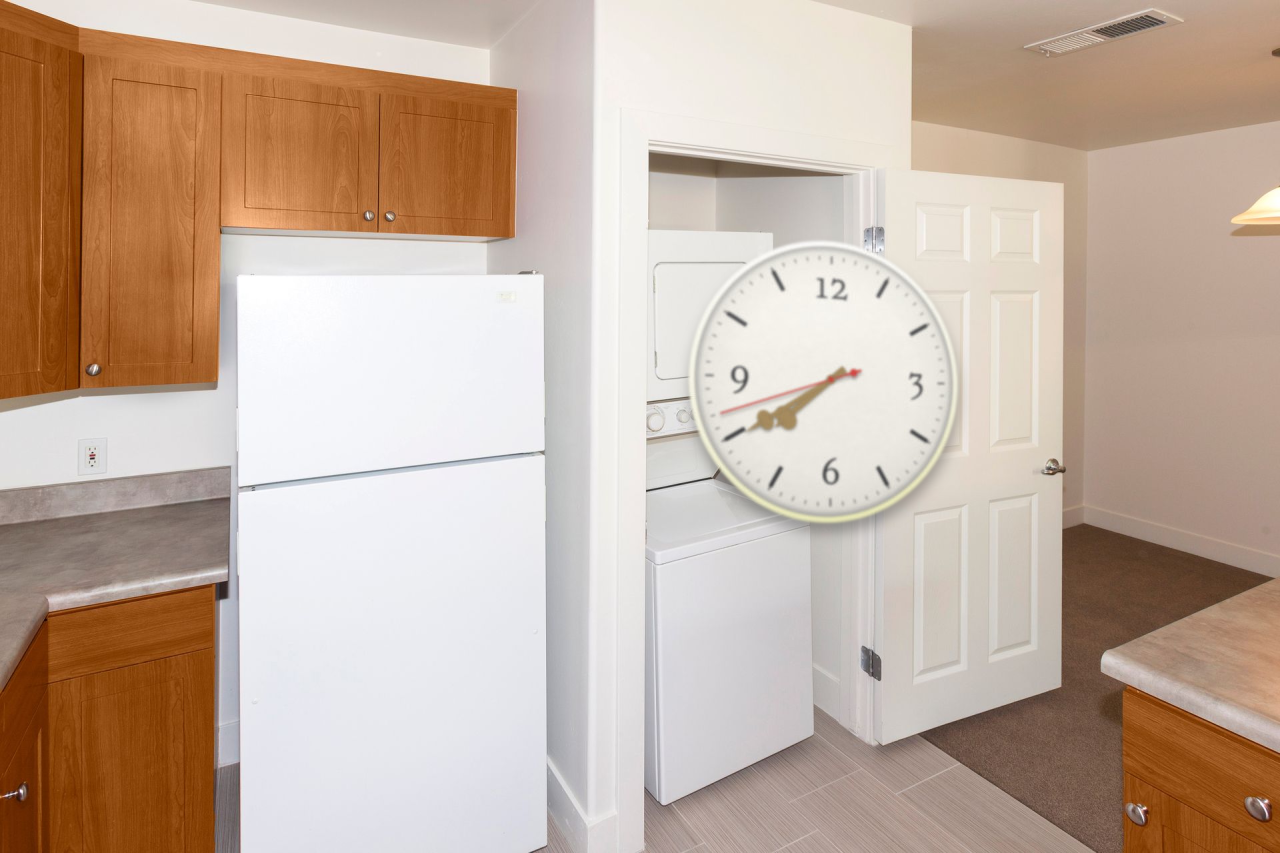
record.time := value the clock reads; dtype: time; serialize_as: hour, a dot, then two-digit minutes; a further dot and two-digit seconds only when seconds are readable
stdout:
7.39.42
